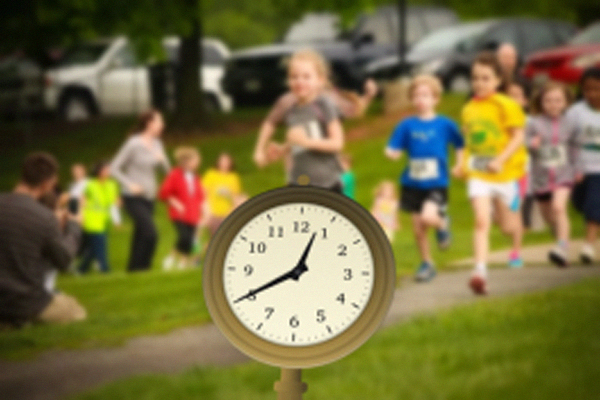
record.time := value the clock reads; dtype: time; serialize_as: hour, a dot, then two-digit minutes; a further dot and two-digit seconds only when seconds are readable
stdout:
12.40
